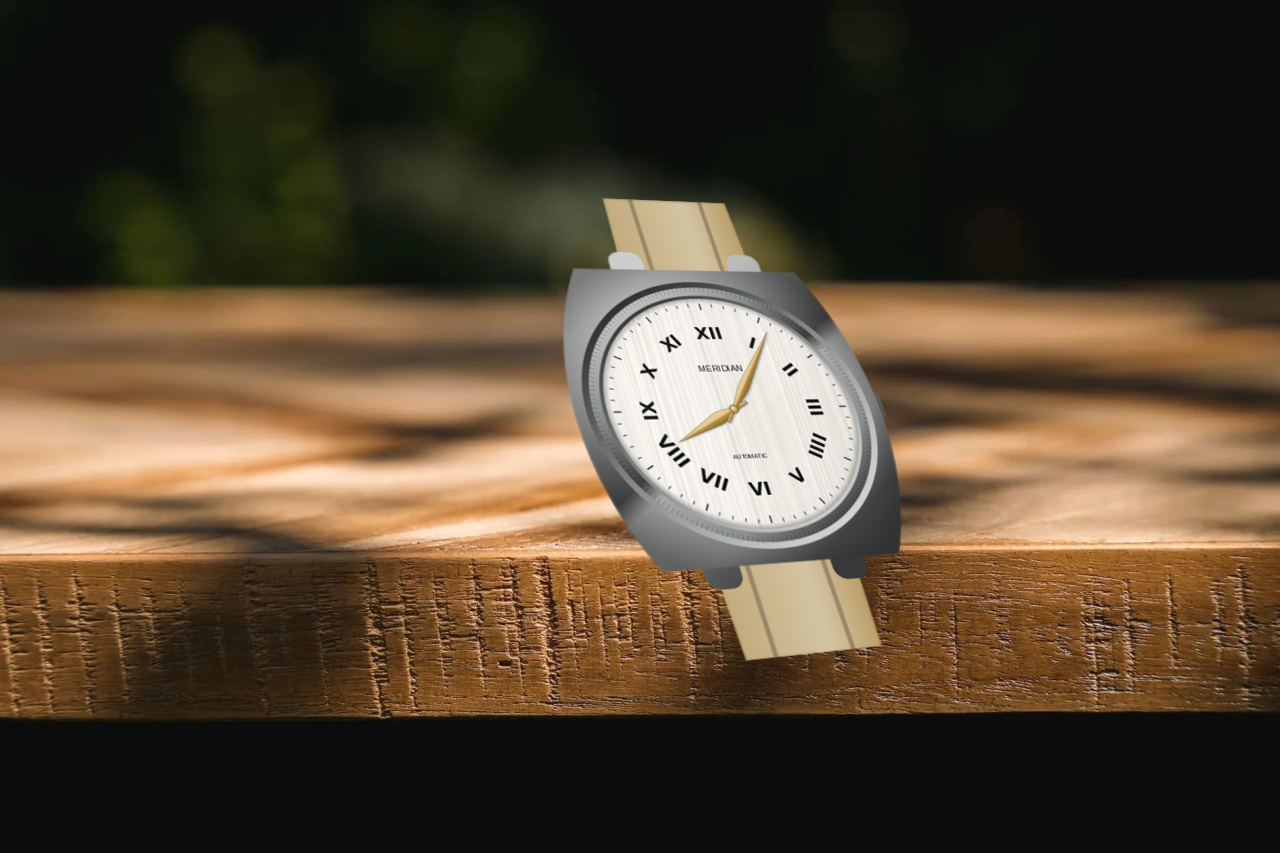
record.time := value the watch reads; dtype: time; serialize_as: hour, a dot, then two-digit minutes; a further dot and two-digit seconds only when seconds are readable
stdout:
8.06
